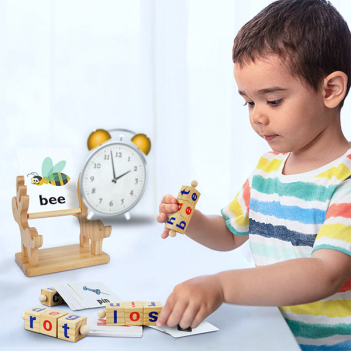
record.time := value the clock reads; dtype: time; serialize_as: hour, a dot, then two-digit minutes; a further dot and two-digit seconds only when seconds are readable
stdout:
1.57
